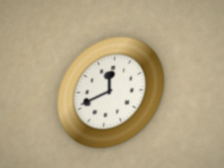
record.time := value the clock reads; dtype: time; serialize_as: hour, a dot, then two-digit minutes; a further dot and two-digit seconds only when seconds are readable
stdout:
11.41
